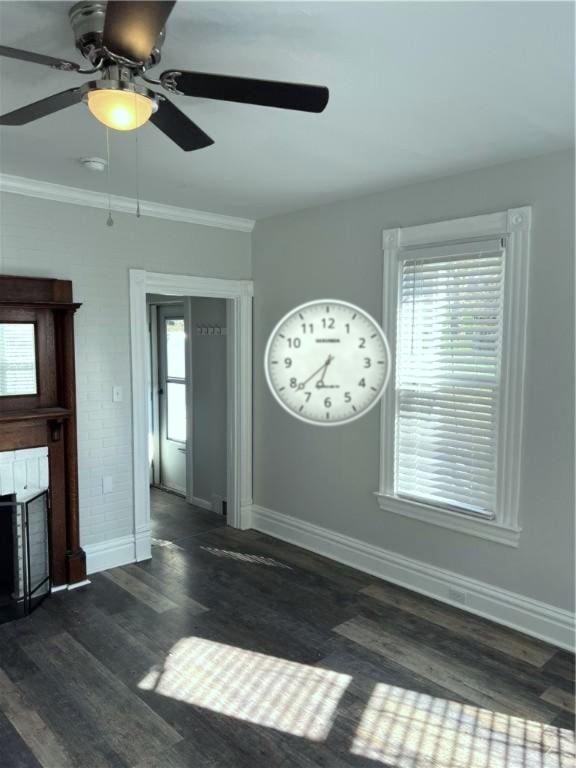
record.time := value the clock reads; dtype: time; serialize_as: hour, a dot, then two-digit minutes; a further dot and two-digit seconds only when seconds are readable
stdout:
6.38
